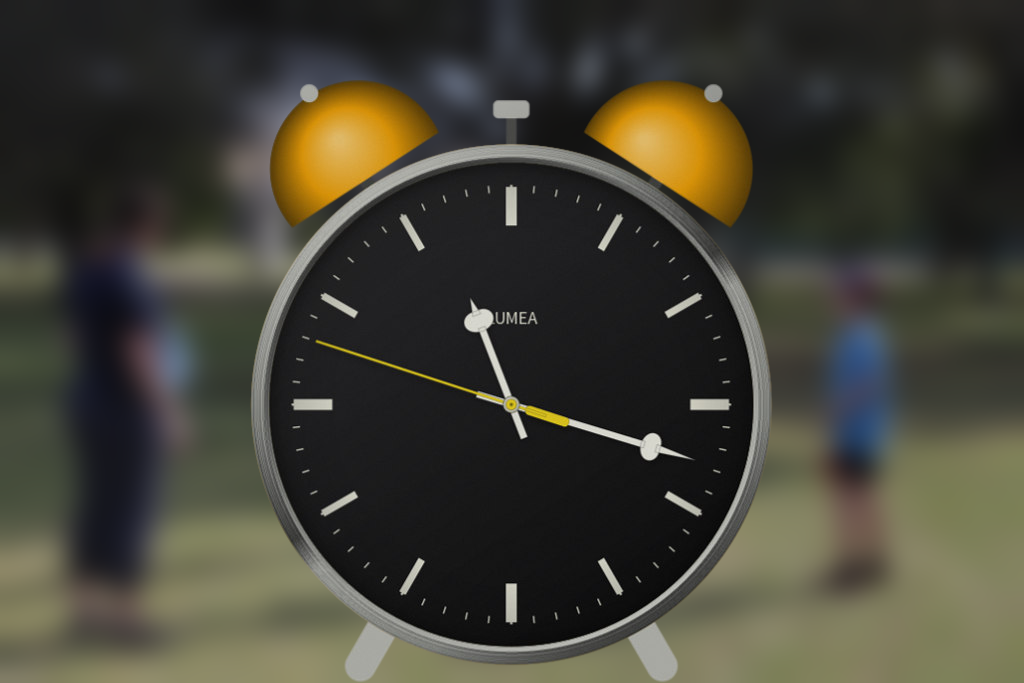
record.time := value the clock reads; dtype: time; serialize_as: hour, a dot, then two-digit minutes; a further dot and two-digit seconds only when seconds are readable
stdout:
11.17.48
